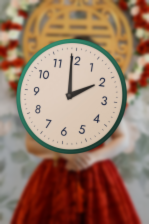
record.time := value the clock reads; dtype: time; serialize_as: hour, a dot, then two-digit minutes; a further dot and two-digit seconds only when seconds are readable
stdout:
1.59
